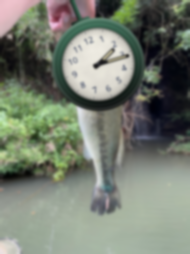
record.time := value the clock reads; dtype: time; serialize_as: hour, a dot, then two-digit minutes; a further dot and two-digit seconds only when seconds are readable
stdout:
2.16
